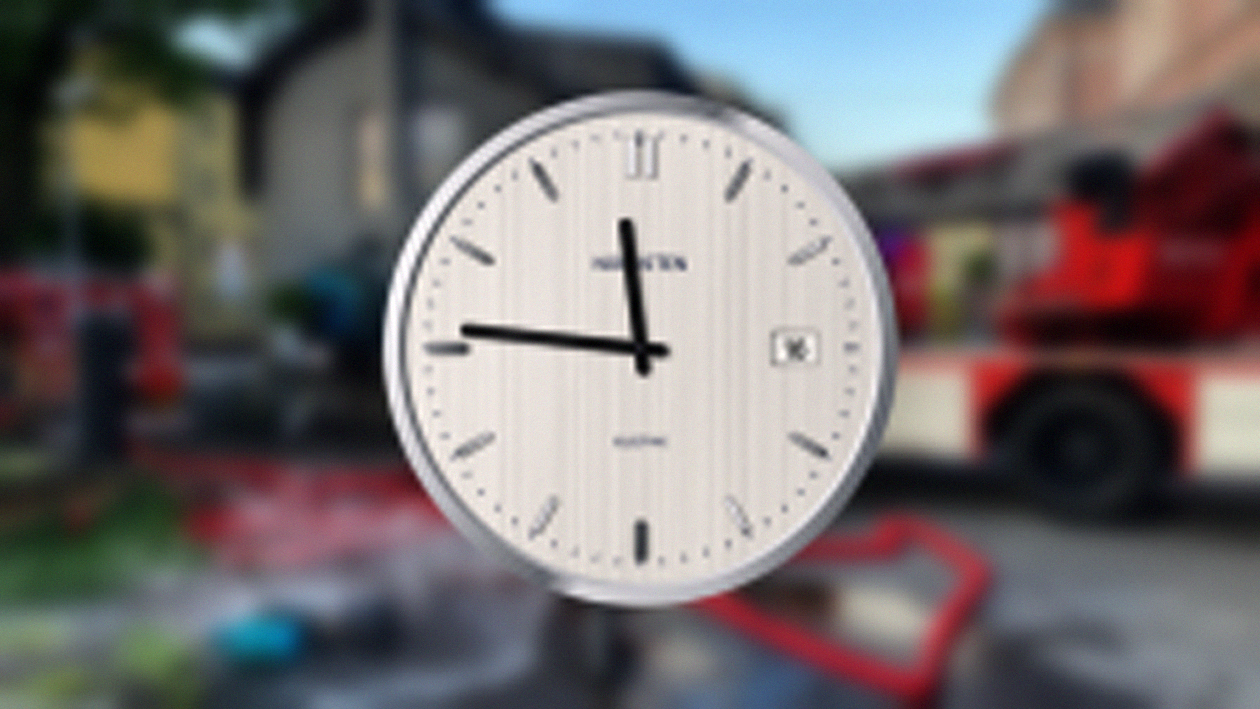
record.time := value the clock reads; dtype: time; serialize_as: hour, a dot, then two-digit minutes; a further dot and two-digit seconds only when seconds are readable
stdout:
11.46
